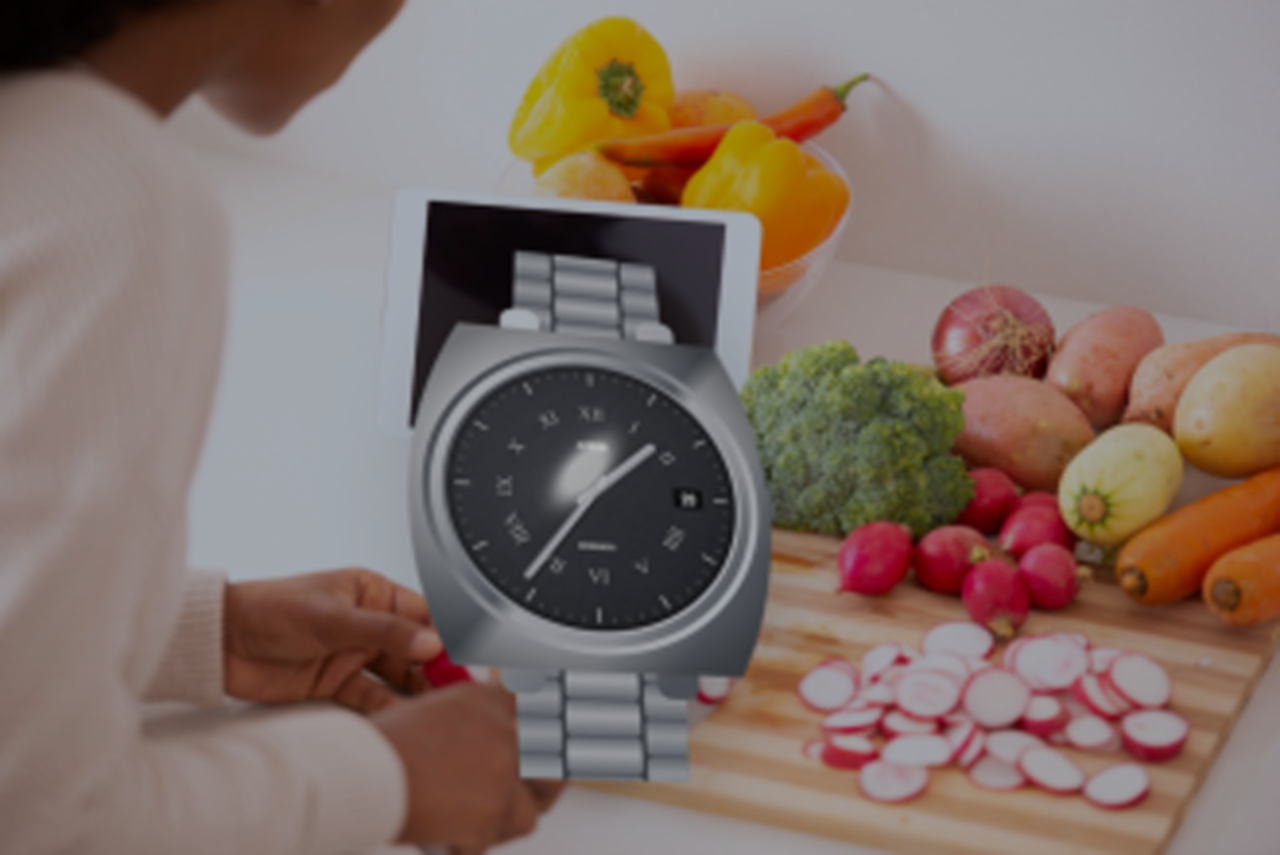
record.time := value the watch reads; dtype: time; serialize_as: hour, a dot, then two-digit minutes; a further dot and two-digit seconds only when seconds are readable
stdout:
1.36
